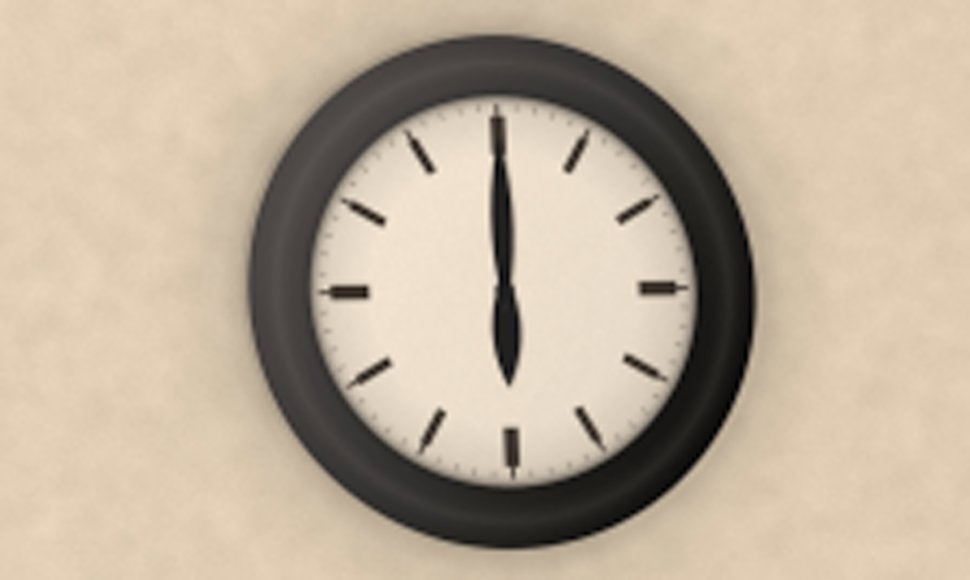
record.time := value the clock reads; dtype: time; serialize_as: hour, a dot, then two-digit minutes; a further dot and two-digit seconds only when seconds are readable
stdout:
6.00
